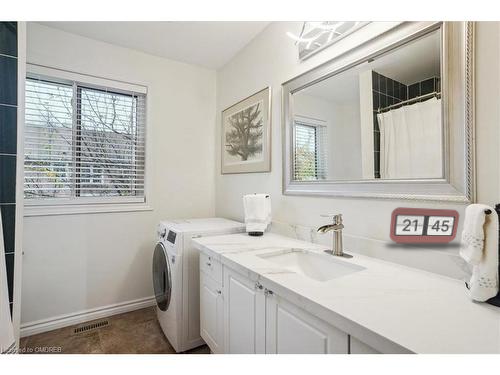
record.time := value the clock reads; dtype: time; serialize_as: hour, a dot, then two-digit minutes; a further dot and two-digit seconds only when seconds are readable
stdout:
21.45
